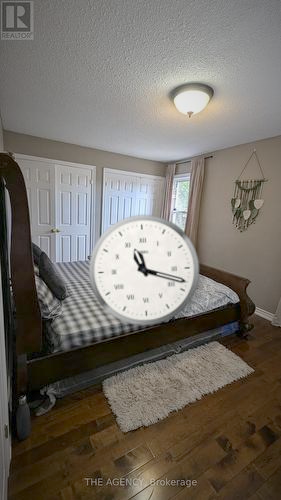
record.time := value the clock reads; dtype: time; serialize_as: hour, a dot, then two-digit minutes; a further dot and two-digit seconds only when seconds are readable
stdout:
11.18
